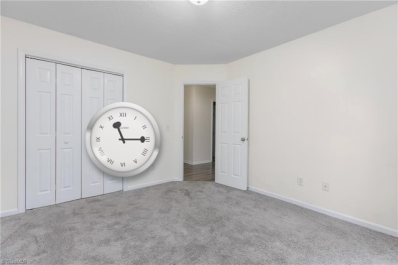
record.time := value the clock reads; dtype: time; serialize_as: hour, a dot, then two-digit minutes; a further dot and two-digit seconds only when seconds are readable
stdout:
11.15
